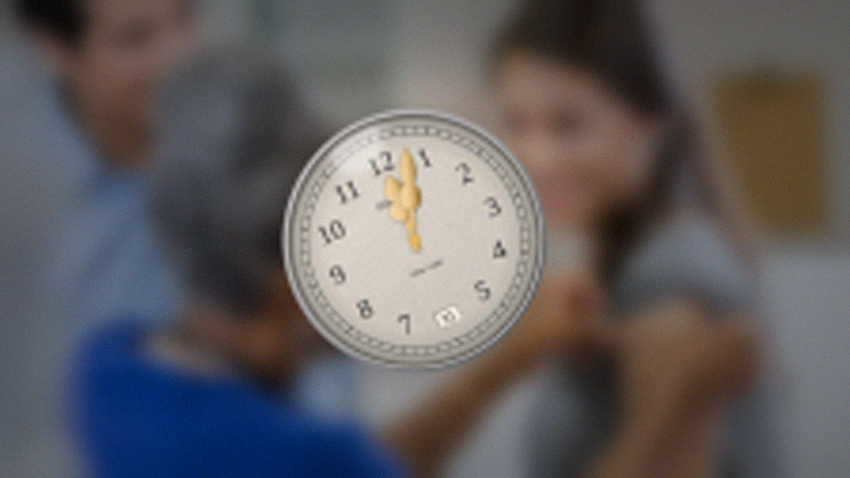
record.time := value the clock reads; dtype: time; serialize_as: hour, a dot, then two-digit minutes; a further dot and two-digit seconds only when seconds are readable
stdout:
12.03
